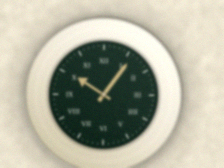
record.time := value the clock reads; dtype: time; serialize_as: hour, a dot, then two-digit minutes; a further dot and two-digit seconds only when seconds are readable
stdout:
10.06
